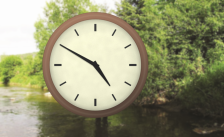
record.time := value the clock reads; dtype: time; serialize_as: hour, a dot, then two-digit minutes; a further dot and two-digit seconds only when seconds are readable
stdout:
4.50
